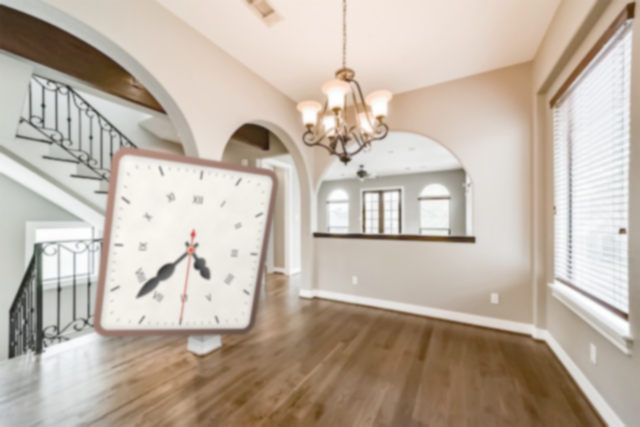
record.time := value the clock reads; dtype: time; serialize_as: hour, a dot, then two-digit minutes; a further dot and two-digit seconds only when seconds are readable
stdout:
4.37.30
